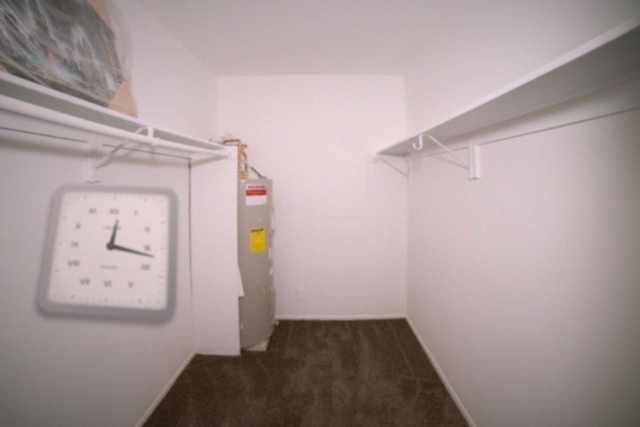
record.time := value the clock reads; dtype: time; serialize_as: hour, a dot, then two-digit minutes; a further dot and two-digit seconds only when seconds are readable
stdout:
12.17
